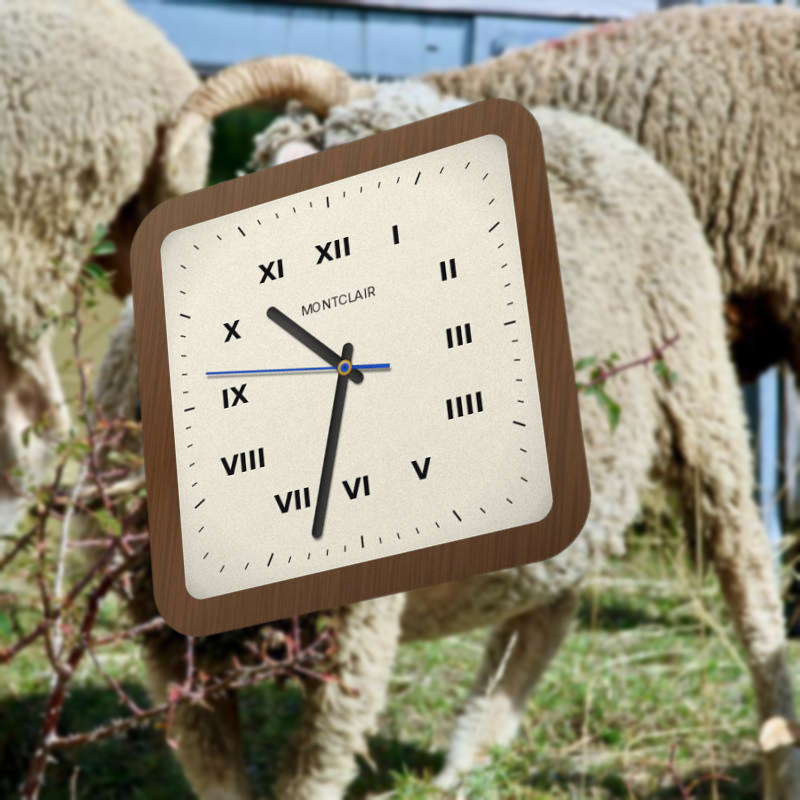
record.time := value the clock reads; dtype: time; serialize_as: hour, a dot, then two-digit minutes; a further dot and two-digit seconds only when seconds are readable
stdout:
10.32.47
